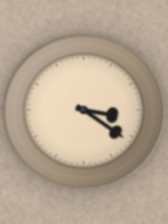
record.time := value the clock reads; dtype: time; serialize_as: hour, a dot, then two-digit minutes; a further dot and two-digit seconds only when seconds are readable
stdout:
3.21
